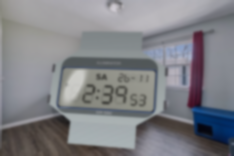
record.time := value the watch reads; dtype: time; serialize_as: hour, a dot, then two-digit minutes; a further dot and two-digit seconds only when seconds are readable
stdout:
2.39
